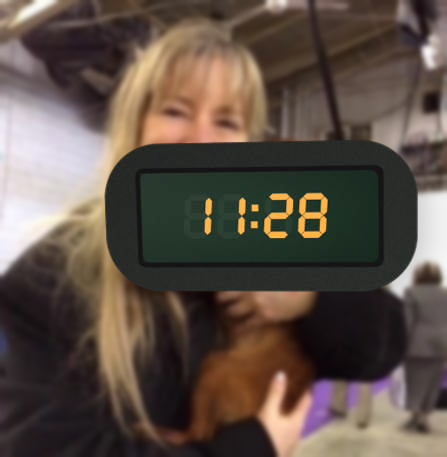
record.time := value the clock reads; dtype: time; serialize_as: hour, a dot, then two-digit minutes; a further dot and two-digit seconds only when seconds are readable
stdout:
11.28
